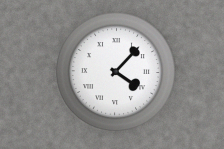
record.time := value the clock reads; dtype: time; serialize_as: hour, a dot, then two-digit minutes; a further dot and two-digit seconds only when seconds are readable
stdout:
4.07
